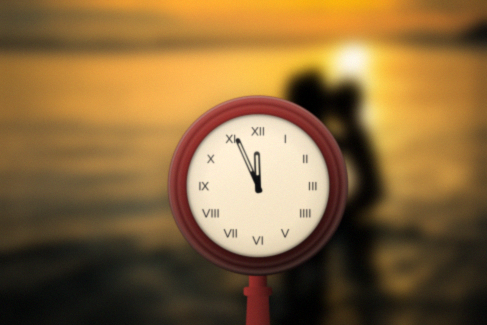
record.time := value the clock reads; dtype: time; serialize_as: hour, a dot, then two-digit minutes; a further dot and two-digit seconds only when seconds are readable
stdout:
11.56
